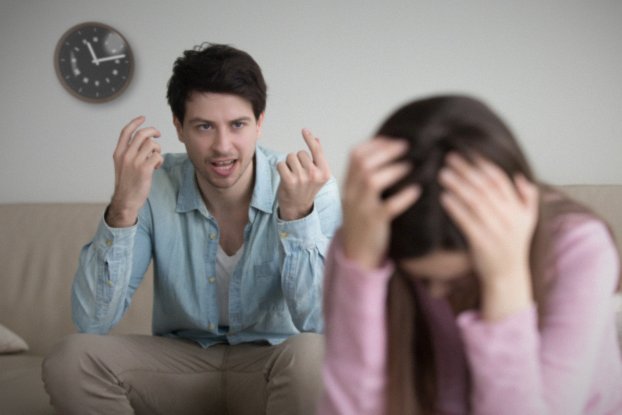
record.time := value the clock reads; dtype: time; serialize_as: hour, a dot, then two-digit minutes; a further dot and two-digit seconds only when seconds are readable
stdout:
11.13
